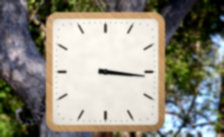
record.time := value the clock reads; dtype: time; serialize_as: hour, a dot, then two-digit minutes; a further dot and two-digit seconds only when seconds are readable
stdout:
3.16
